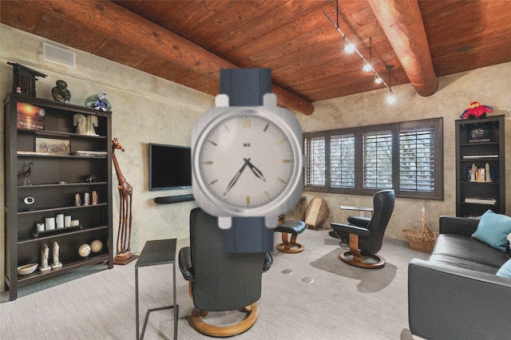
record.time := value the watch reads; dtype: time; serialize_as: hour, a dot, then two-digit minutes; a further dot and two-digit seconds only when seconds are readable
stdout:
4.36
